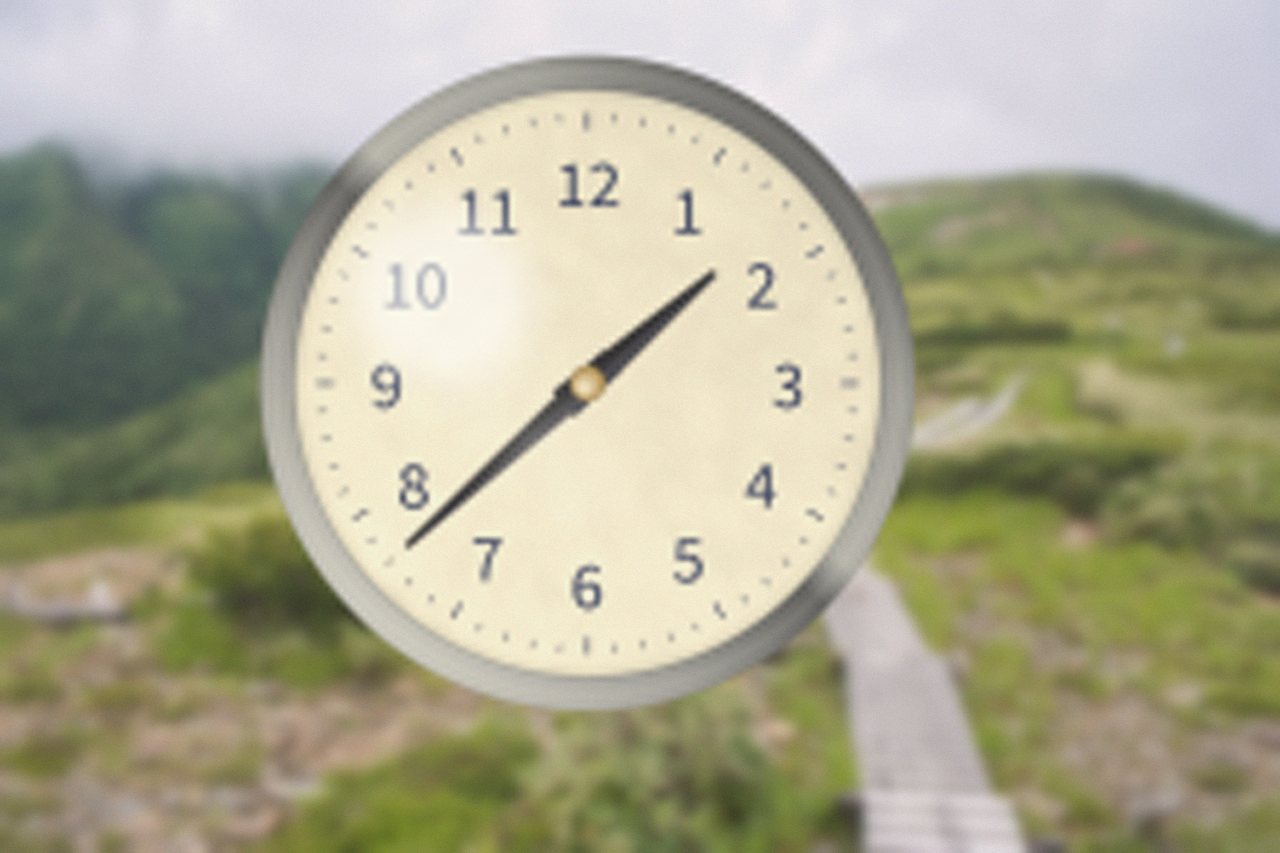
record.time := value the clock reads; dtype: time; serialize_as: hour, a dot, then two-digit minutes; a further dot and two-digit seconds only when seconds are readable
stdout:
1.38
